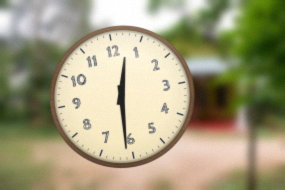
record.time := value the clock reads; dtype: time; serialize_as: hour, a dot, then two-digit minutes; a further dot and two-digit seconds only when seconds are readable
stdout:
12.31
